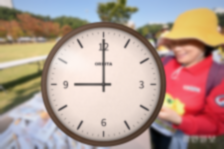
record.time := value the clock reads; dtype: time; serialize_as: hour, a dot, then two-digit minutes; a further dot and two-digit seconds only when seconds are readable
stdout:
9.00
